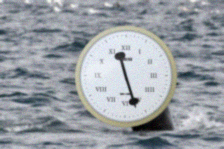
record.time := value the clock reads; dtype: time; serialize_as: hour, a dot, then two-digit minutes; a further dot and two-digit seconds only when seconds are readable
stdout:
11.27
